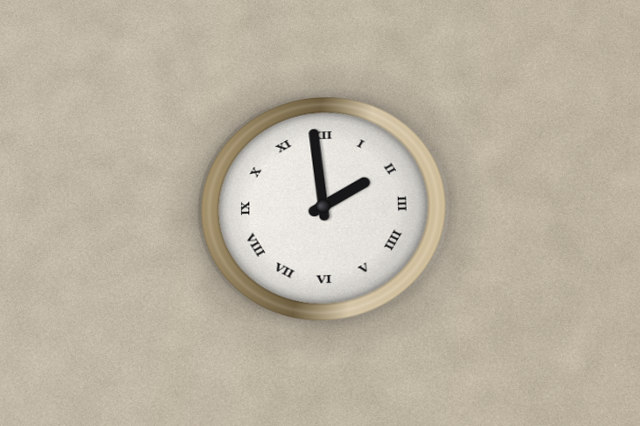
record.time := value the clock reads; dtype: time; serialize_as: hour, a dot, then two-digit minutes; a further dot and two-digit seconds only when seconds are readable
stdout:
1.59
